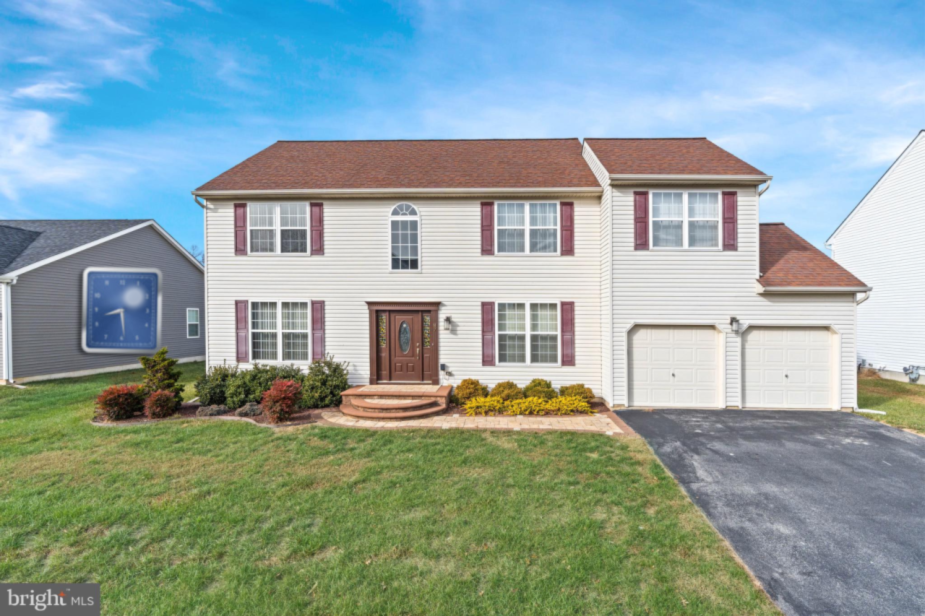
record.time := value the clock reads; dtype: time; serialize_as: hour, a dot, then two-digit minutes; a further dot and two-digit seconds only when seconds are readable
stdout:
8.29
